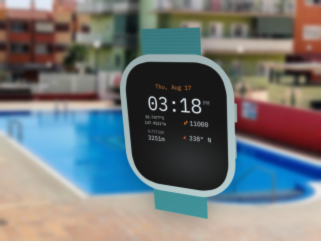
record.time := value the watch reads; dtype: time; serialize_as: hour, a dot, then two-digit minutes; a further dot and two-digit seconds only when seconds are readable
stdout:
3.18
